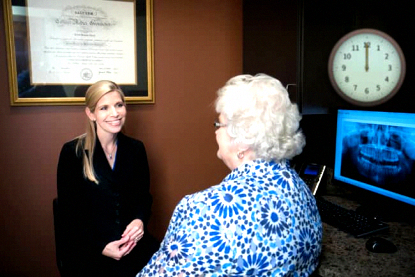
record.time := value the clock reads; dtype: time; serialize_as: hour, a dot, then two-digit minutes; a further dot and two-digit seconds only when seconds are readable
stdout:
12.00
